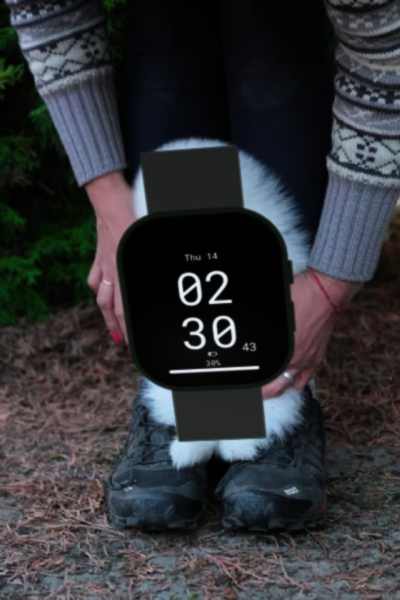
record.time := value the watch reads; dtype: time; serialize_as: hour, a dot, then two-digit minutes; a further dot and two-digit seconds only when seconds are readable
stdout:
2.30.43
